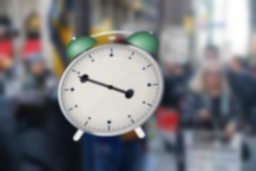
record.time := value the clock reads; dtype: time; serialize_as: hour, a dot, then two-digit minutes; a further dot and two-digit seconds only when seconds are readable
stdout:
3.49
